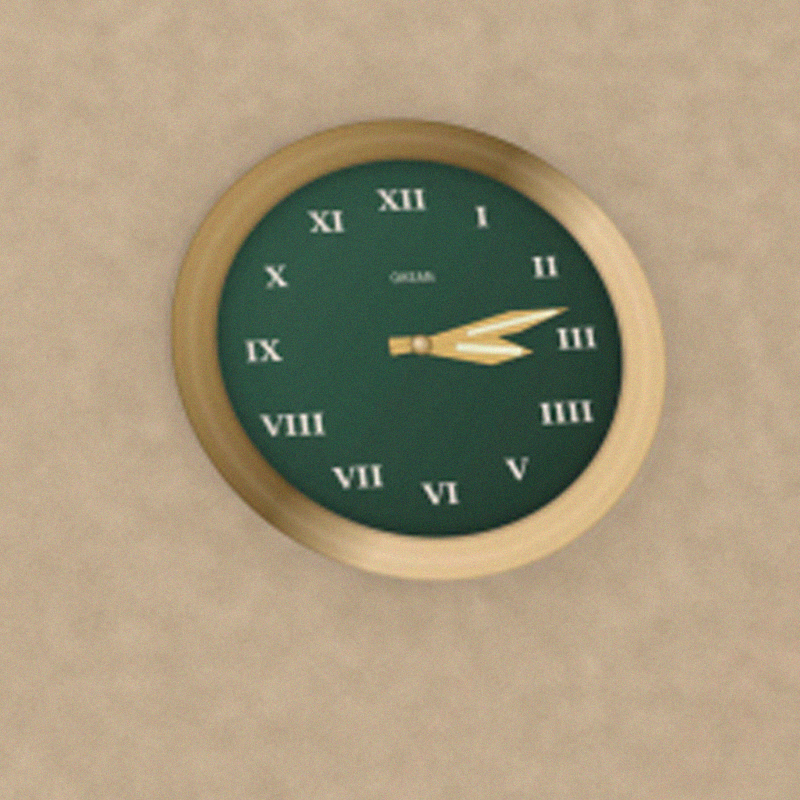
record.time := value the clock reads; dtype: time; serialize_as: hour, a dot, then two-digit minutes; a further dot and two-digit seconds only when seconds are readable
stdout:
3.13
